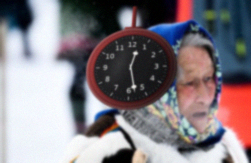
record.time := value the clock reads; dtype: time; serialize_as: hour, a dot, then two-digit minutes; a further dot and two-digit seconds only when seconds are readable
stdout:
12.28
